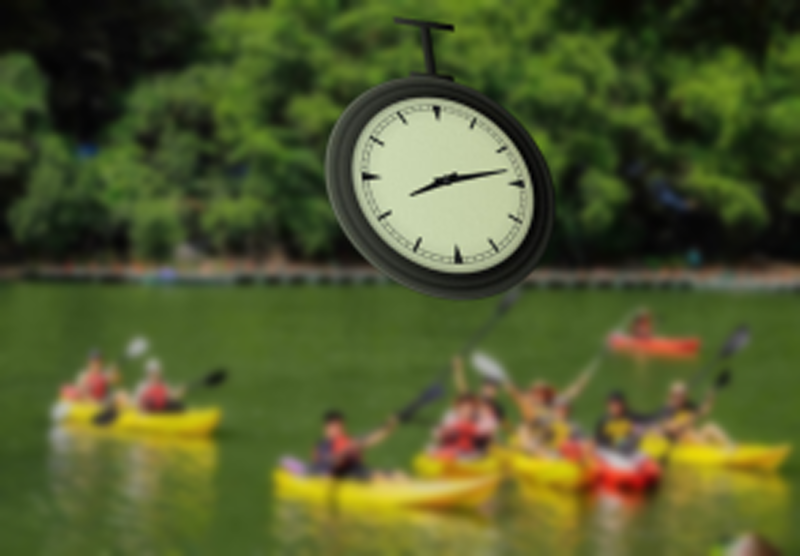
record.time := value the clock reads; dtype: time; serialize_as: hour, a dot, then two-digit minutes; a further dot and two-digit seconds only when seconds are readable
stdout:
8.13
